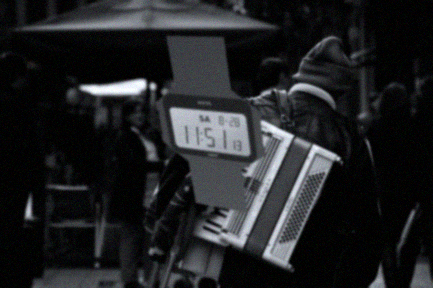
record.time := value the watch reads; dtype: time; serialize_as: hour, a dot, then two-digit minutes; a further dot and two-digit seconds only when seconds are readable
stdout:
11.51
